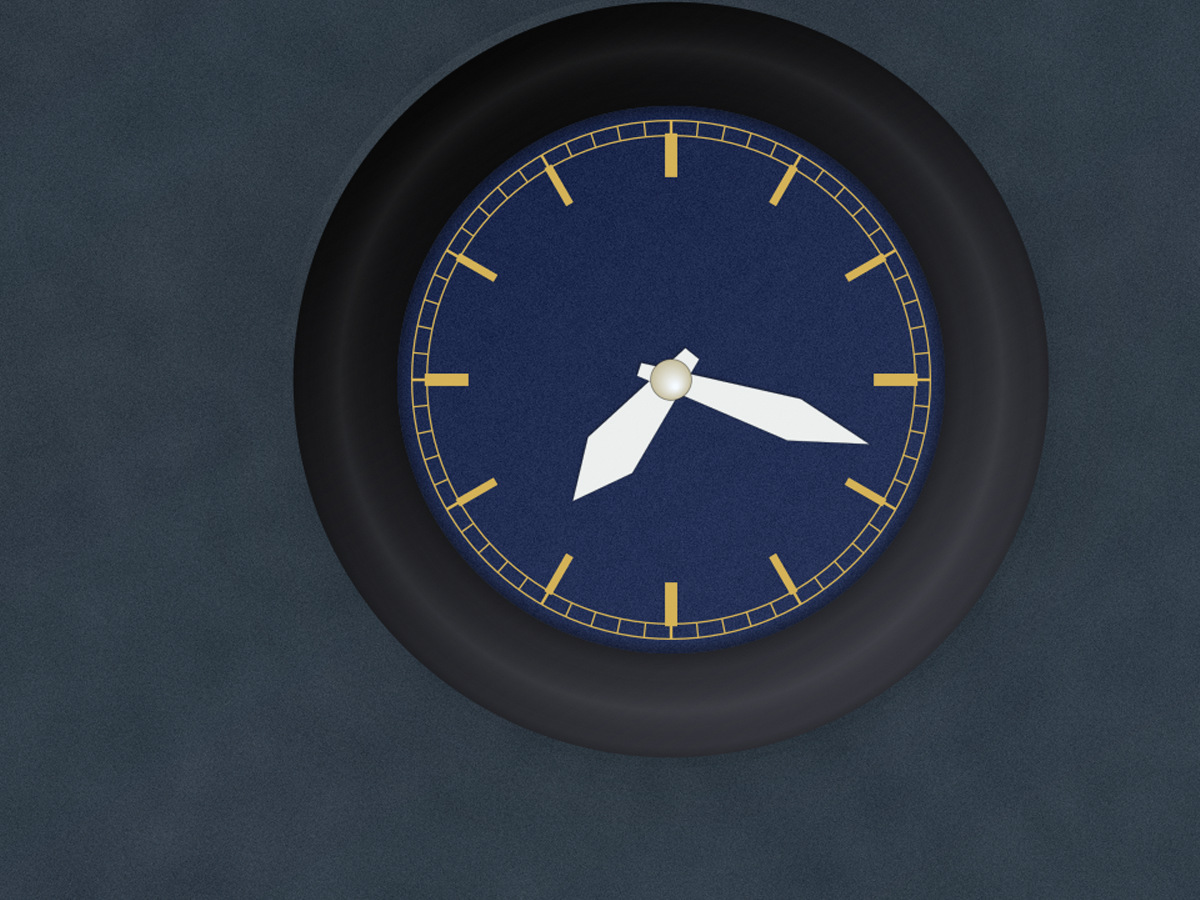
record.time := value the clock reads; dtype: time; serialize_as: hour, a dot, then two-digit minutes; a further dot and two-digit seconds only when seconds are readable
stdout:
7.18
